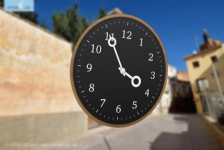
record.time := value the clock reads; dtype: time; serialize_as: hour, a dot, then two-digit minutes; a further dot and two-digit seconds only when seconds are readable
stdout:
3.55
